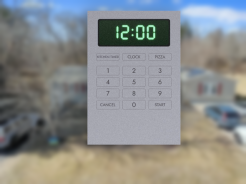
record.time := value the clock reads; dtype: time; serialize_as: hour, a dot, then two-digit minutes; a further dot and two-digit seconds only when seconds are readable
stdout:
12.00
